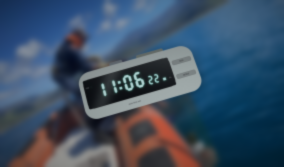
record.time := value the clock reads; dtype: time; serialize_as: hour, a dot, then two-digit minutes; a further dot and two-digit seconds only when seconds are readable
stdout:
11.06.22
